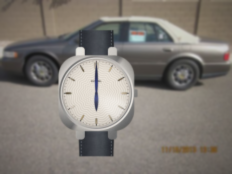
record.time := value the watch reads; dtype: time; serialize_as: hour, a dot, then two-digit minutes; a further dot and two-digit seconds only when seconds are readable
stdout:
6.00
